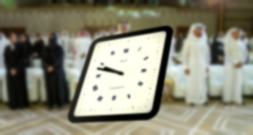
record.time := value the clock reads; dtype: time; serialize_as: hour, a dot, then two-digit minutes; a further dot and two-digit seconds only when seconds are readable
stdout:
9.48
